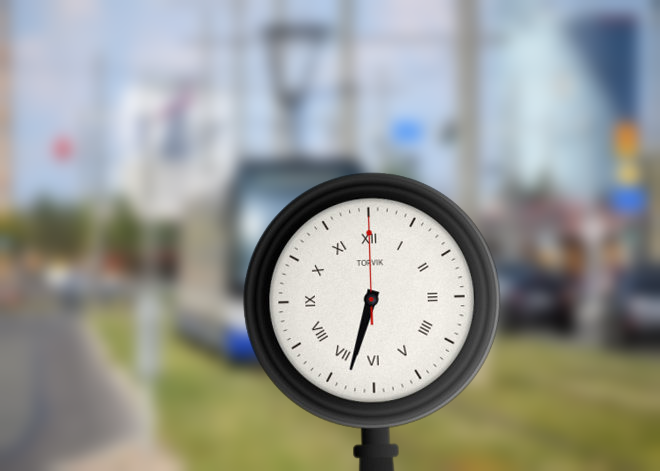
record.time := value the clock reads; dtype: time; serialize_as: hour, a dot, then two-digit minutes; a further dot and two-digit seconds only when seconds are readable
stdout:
6.33.00
